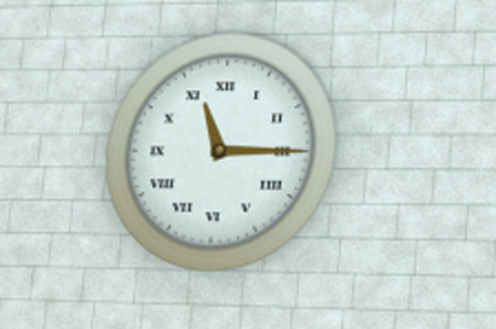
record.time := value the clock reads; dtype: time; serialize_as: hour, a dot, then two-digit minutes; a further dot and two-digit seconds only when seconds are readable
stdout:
11.15
